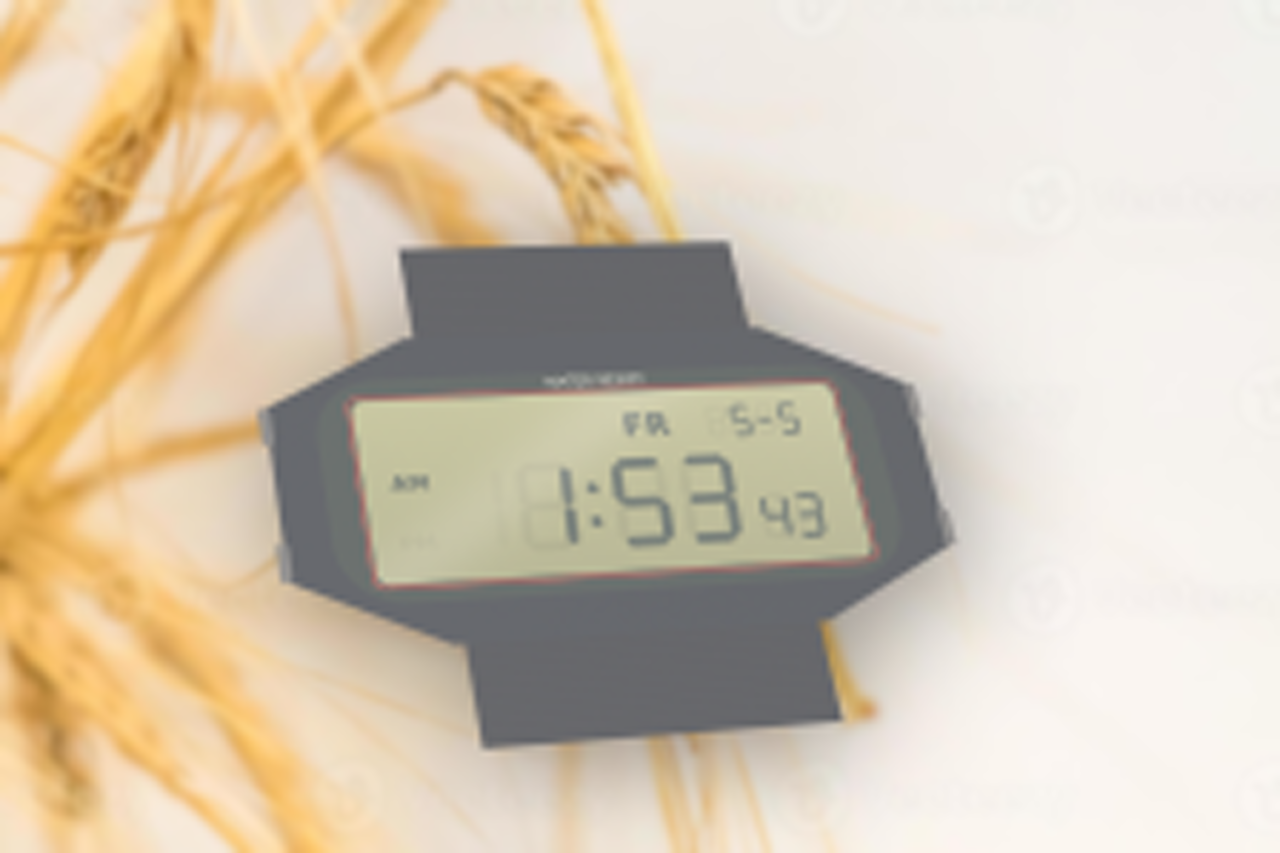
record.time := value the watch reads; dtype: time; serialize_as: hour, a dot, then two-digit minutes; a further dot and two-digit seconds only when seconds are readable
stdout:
1.53.43
